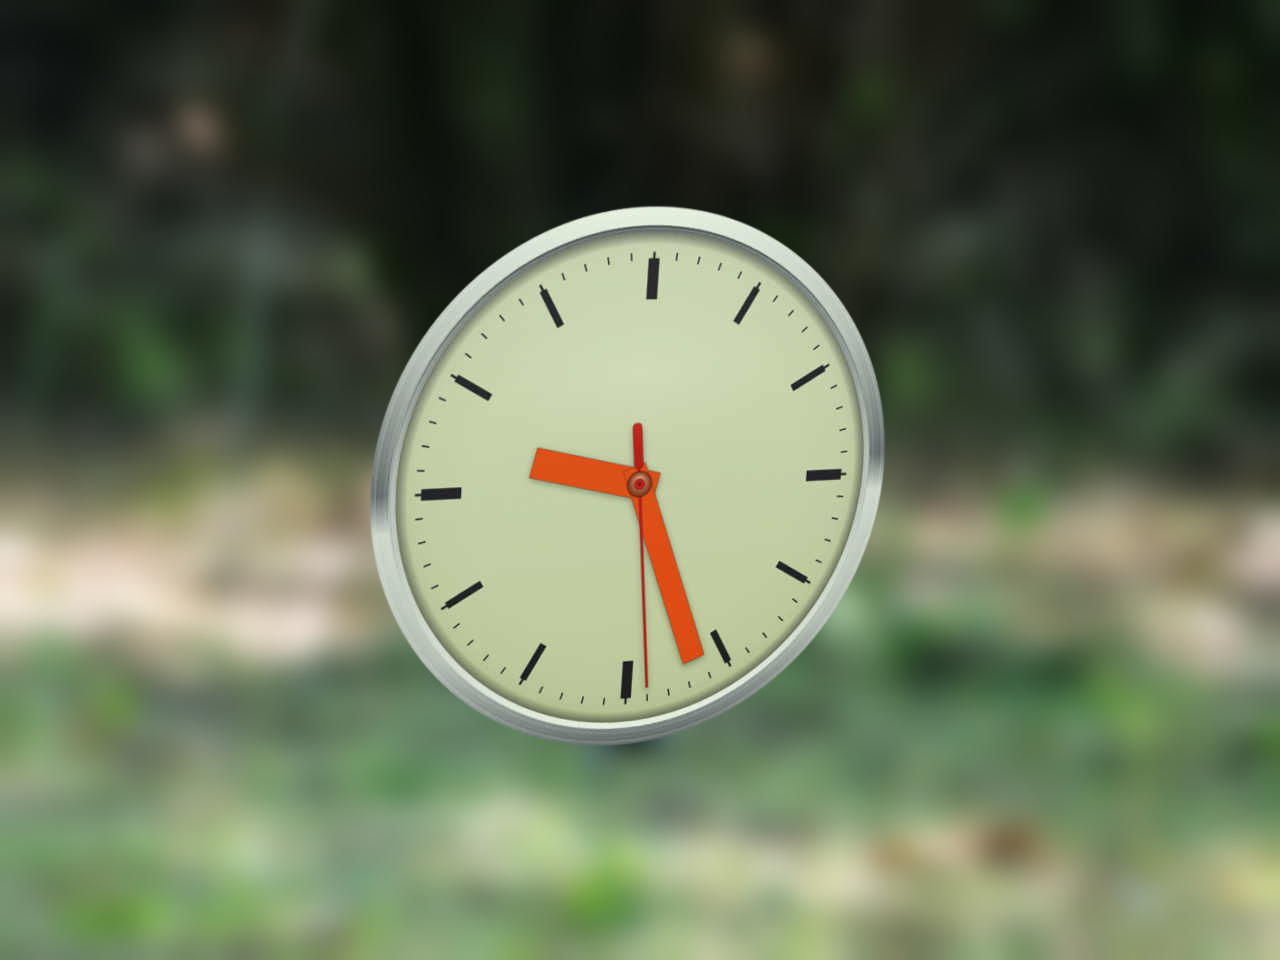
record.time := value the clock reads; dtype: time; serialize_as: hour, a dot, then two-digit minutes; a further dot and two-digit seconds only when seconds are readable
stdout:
9.26.29
